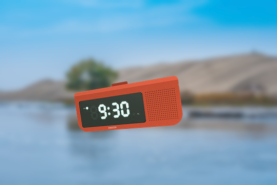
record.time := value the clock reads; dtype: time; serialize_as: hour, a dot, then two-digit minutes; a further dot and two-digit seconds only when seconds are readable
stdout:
9.30
